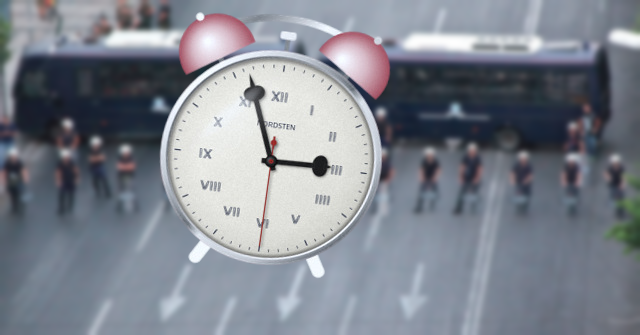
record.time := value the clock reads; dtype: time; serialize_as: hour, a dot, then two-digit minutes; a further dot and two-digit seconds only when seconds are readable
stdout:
2.56.30
